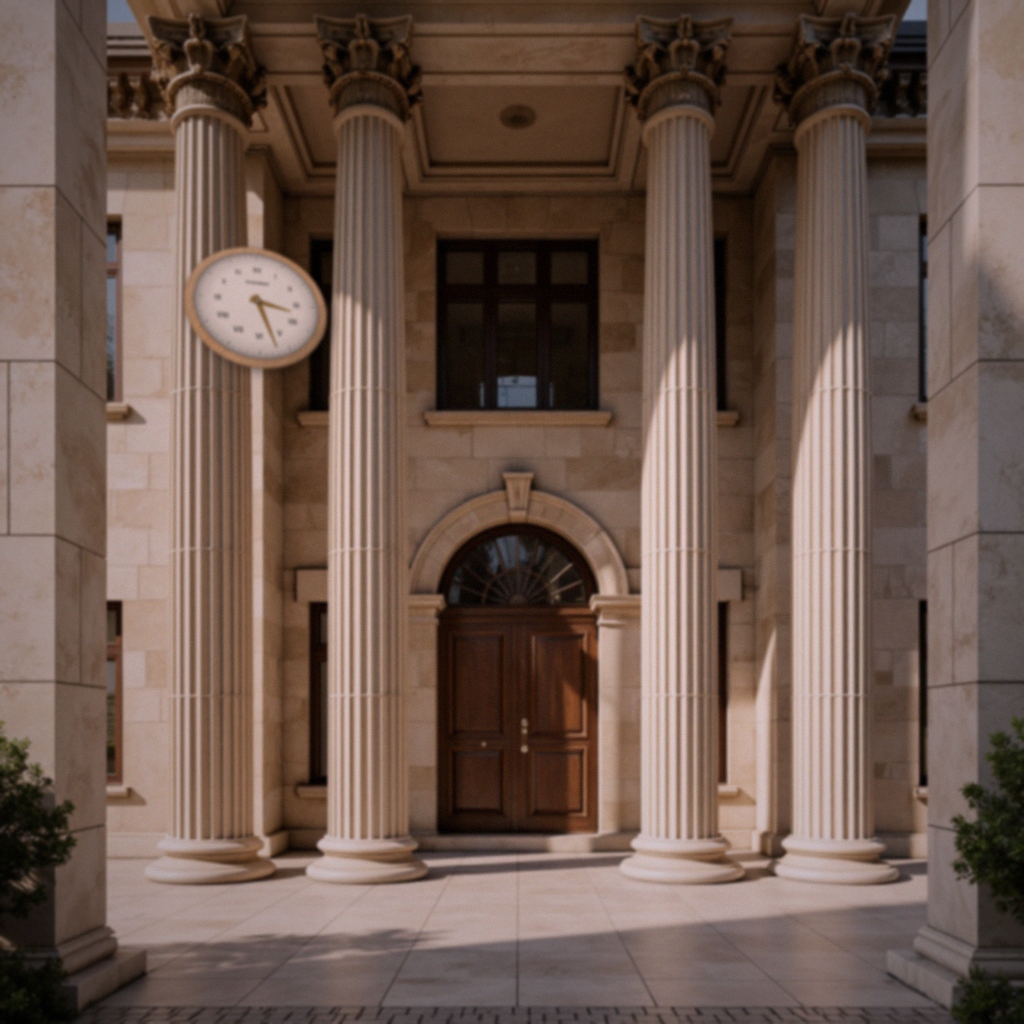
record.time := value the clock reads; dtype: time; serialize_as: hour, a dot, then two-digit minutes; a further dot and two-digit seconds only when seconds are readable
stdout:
3.27
